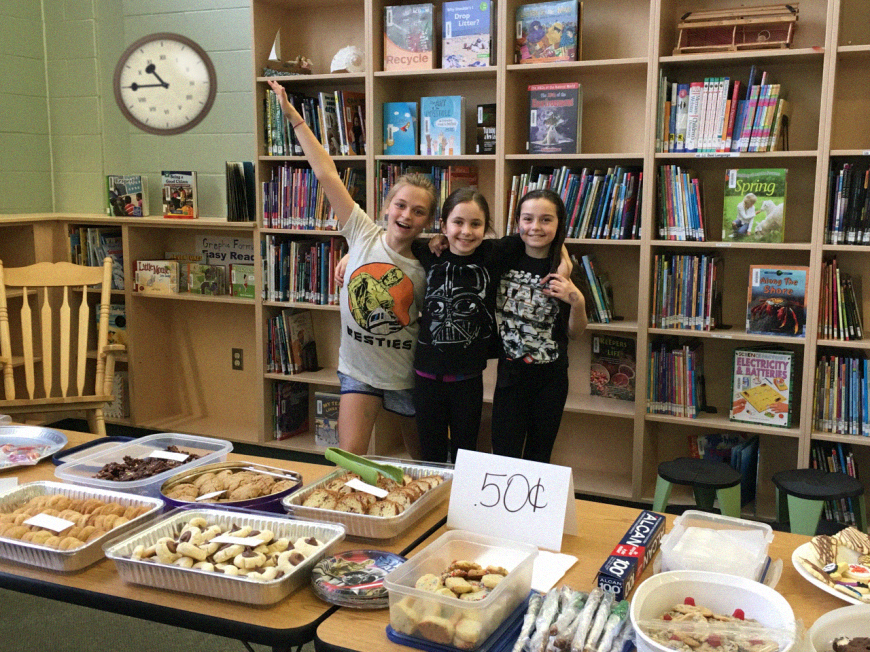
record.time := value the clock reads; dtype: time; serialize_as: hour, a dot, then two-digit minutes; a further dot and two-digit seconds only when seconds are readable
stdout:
10.45
